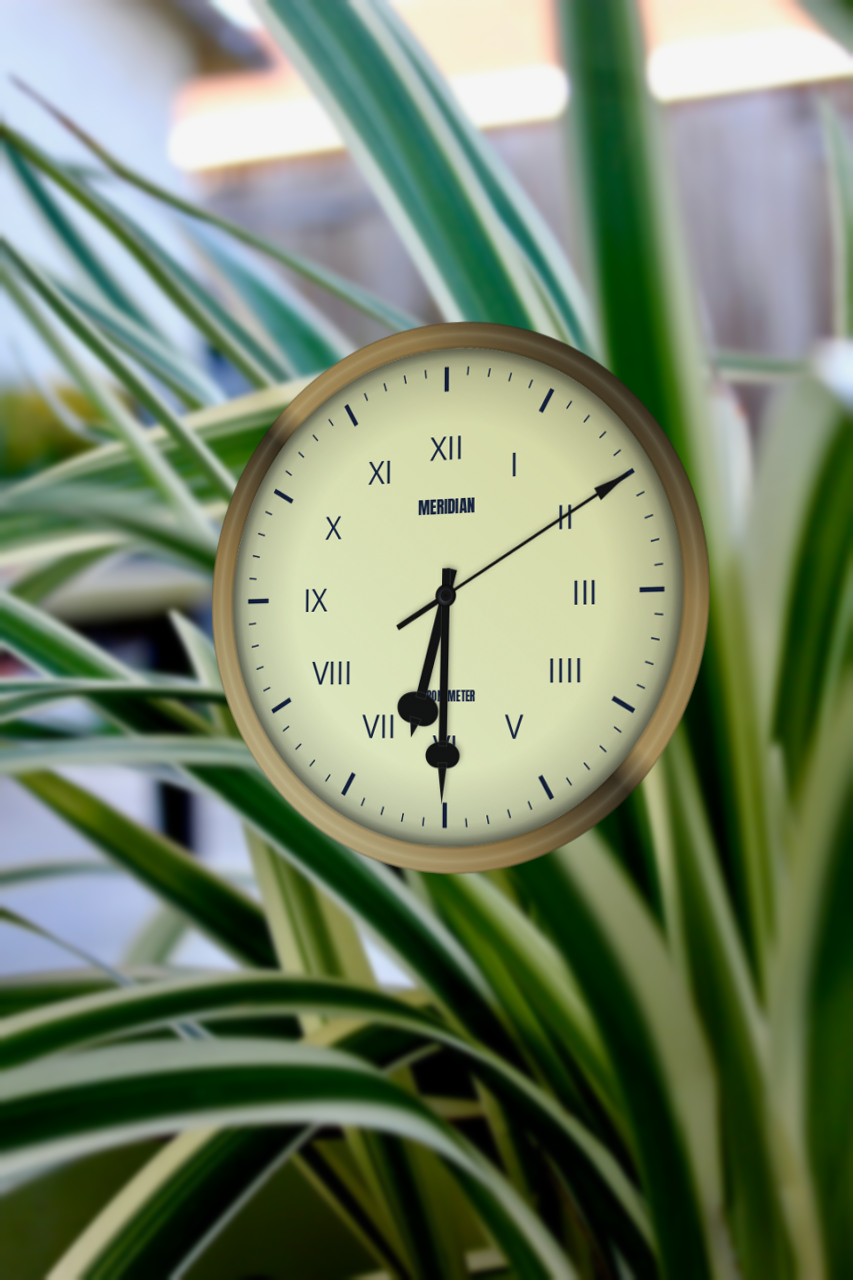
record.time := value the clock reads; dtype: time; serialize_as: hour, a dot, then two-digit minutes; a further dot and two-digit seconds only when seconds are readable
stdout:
6.30.10
